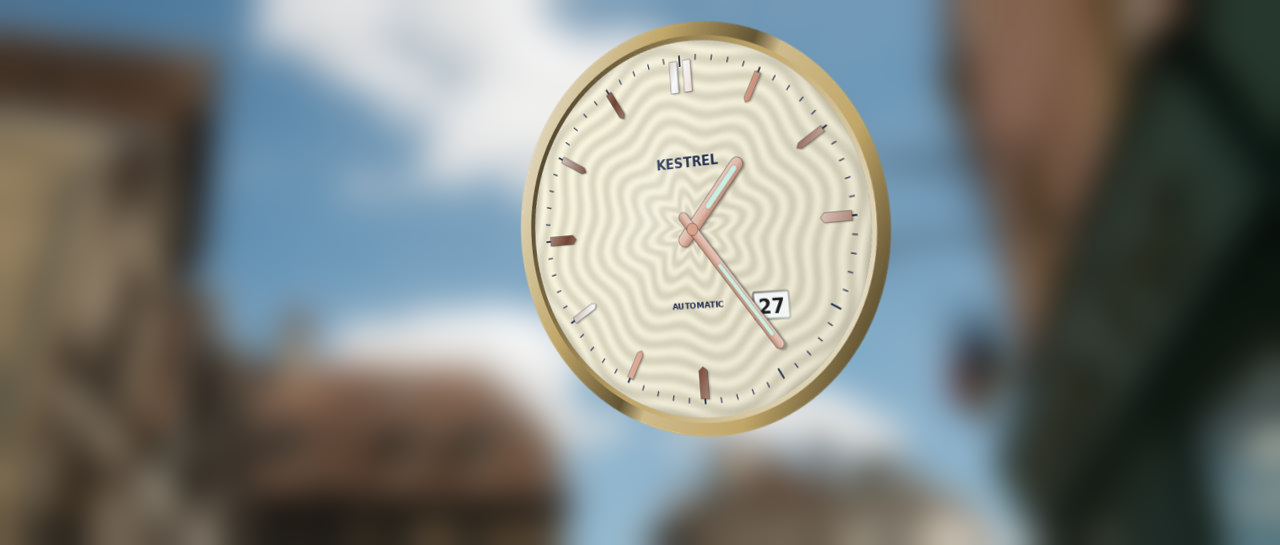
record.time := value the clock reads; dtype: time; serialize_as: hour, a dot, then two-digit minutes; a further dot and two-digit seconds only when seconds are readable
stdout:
1.24
